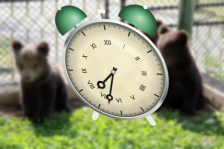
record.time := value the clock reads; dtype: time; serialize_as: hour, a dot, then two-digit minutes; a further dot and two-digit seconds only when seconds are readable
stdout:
7.33
